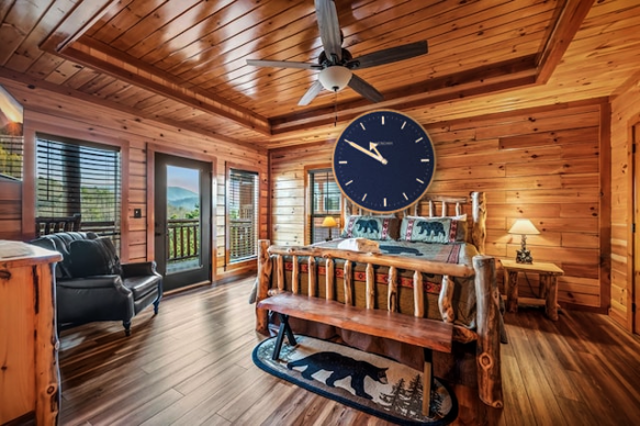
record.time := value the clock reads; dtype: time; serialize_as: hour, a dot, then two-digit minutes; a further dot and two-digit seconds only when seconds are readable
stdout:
10.50
